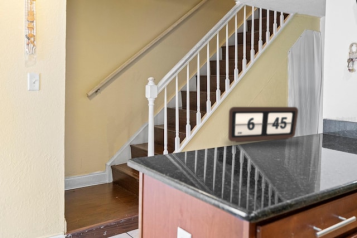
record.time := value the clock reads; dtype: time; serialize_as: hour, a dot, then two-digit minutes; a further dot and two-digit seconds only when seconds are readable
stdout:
6.45
